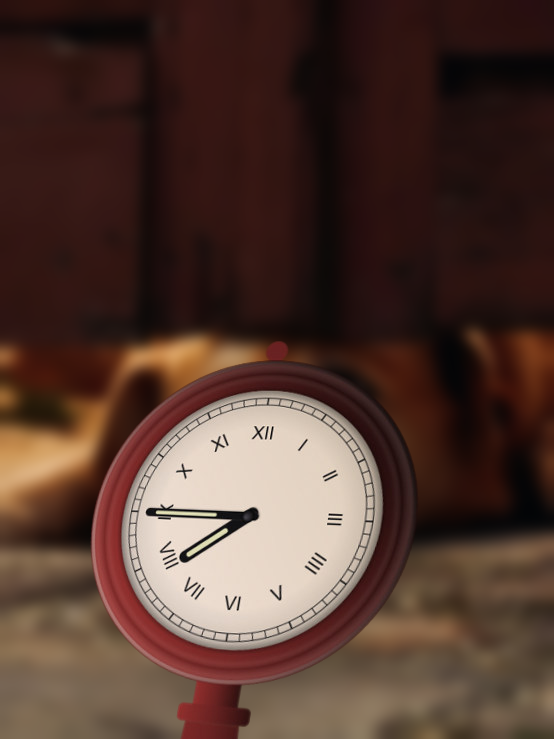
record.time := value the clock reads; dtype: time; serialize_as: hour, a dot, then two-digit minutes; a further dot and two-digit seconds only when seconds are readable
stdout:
7.45
